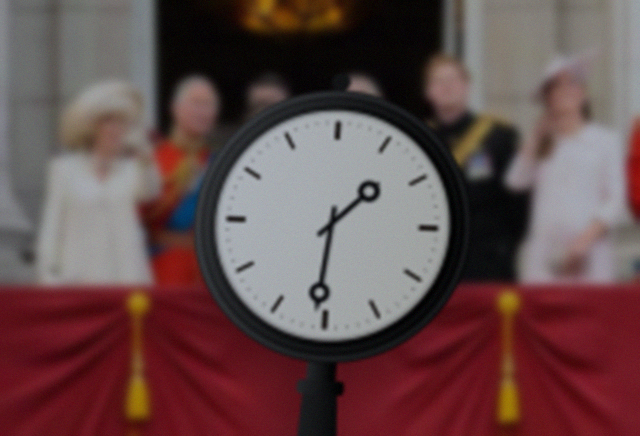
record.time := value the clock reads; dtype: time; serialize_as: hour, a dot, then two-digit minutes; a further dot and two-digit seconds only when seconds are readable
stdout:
1.31
